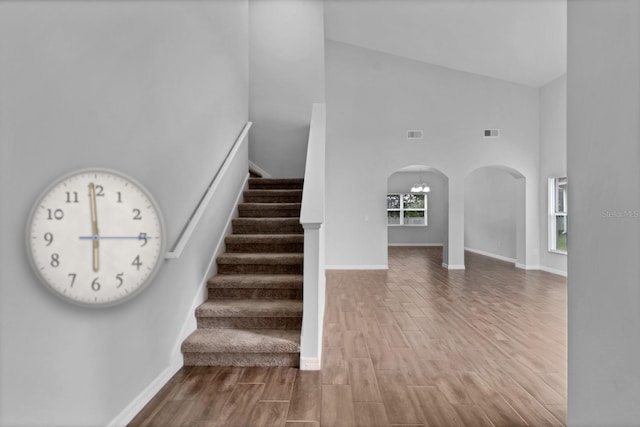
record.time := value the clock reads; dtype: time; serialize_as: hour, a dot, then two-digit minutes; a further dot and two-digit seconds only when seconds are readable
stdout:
5.59.15
